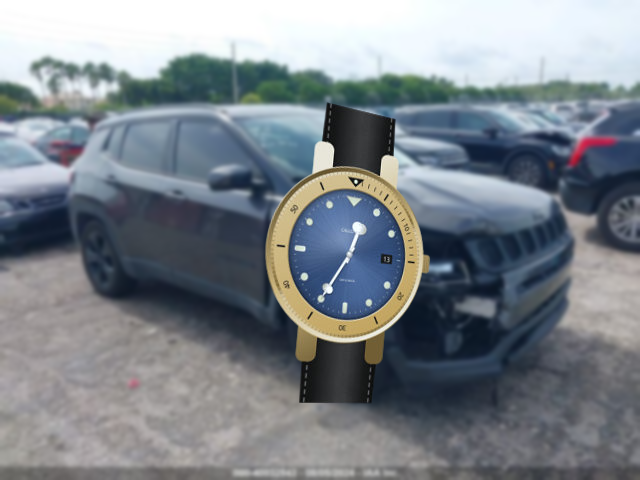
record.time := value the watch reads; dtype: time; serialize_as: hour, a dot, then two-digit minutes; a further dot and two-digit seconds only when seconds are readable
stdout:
12.35
